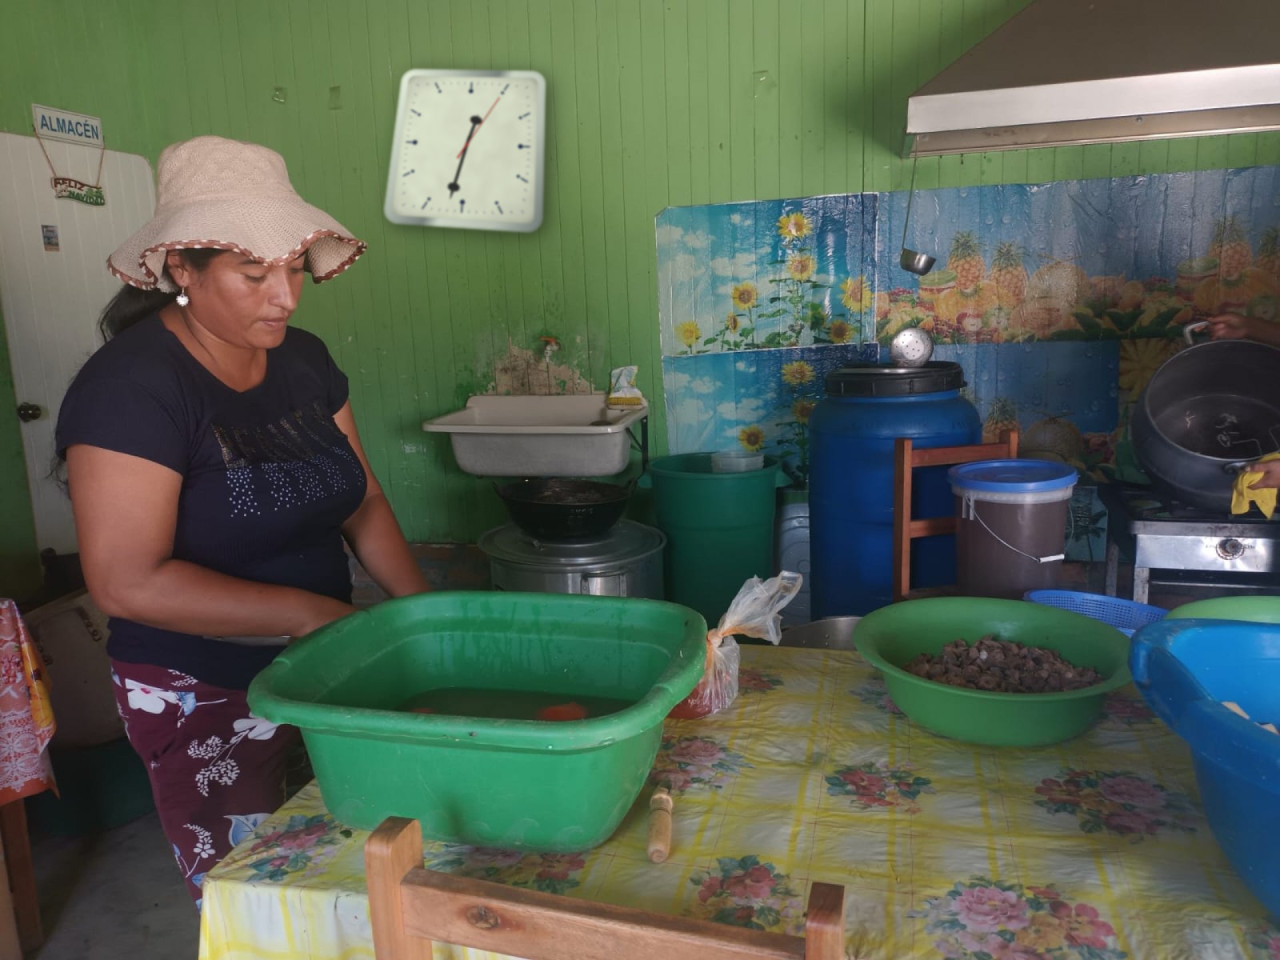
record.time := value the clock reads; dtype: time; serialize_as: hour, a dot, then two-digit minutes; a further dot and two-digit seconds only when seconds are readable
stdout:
12.32.05
